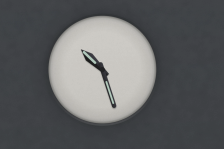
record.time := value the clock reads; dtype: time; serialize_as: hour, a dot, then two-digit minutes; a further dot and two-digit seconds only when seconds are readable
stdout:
10.27
